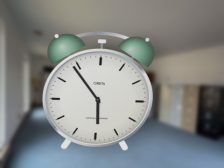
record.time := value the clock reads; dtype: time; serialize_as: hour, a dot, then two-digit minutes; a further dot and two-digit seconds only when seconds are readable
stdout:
5.54
